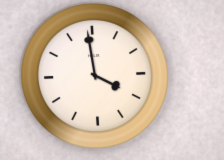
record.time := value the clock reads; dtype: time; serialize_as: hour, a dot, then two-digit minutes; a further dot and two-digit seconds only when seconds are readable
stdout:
3.59
